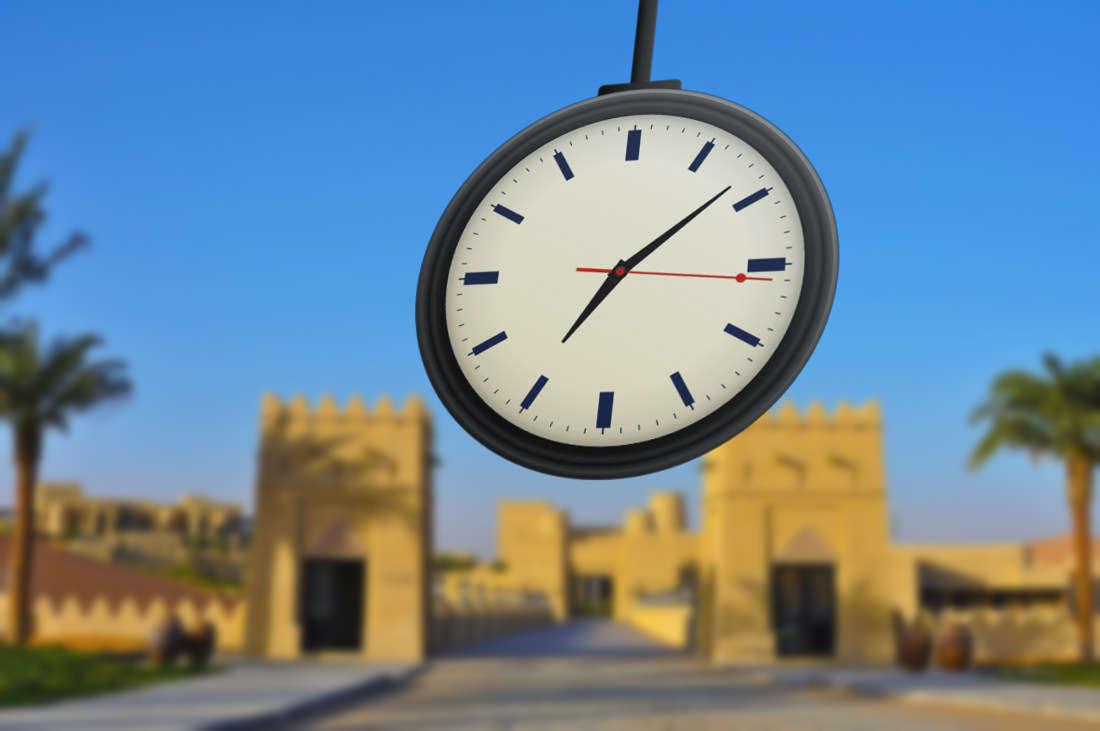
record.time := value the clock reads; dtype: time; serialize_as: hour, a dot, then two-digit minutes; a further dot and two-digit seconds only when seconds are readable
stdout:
7.08.16
